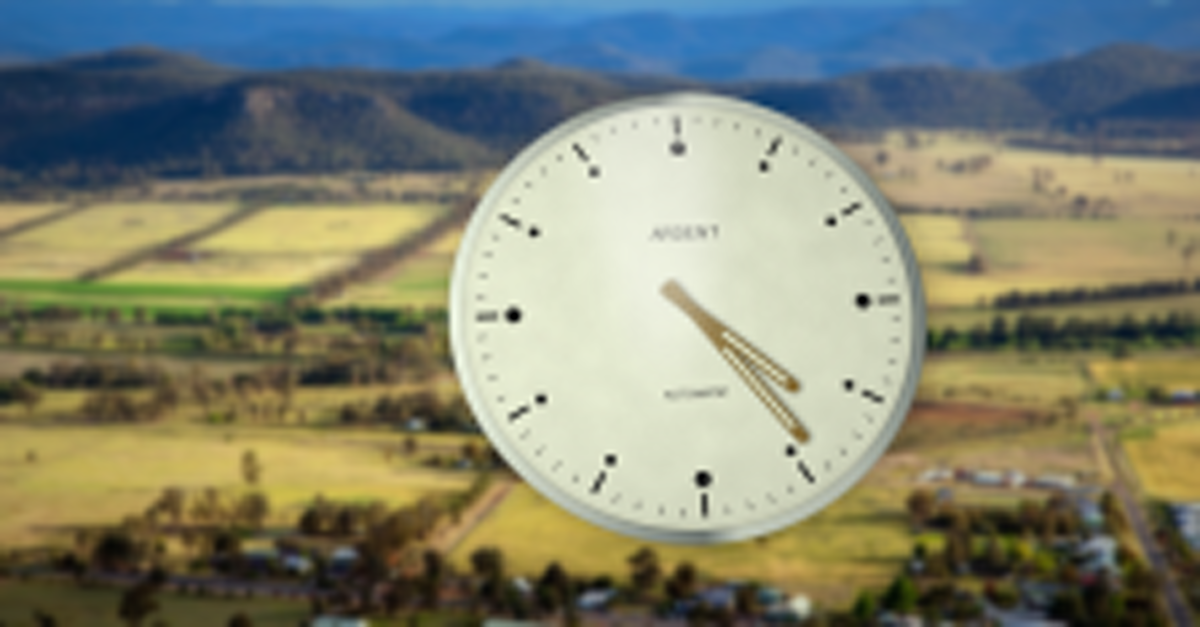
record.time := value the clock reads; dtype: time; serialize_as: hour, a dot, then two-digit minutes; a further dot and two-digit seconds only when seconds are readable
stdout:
4.24
